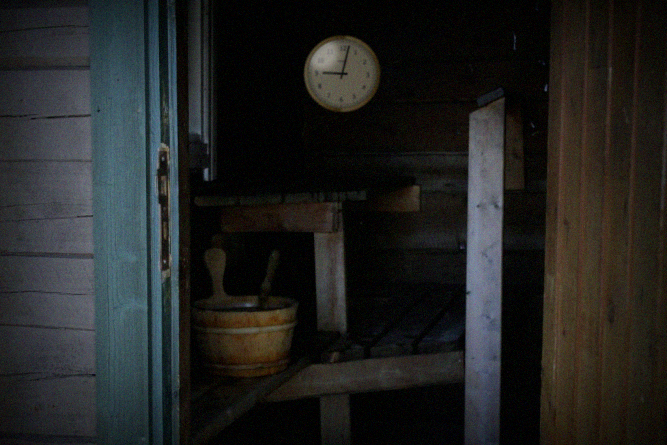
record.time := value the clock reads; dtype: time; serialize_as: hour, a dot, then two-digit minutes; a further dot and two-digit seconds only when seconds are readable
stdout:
9.02
